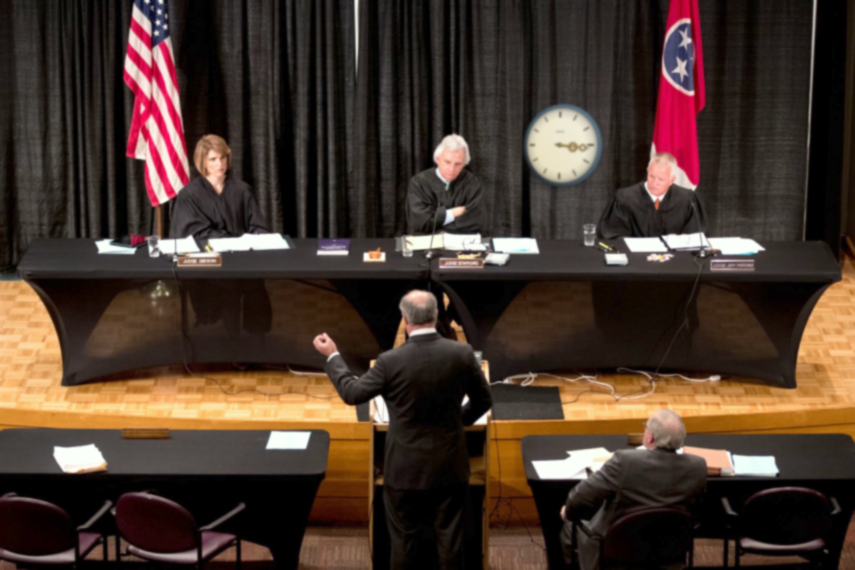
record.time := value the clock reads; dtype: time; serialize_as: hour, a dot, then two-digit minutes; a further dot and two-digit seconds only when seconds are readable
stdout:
3.16
